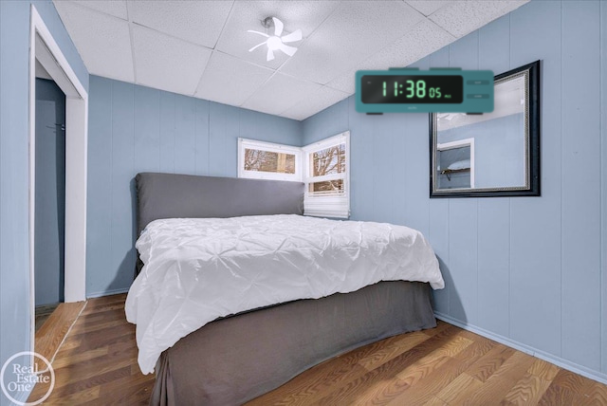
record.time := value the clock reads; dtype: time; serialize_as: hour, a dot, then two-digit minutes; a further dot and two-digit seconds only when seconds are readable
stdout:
11.38.05
